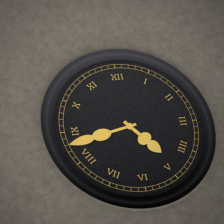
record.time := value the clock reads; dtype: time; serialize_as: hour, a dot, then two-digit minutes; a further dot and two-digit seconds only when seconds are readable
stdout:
4.43
